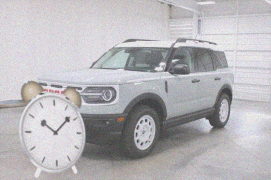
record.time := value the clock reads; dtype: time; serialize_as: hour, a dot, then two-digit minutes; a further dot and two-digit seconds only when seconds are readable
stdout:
10.08
